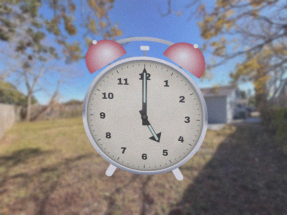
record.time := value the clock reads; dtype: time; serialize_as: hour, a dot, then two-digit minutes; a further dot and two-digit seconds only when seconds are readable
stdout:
5.00
